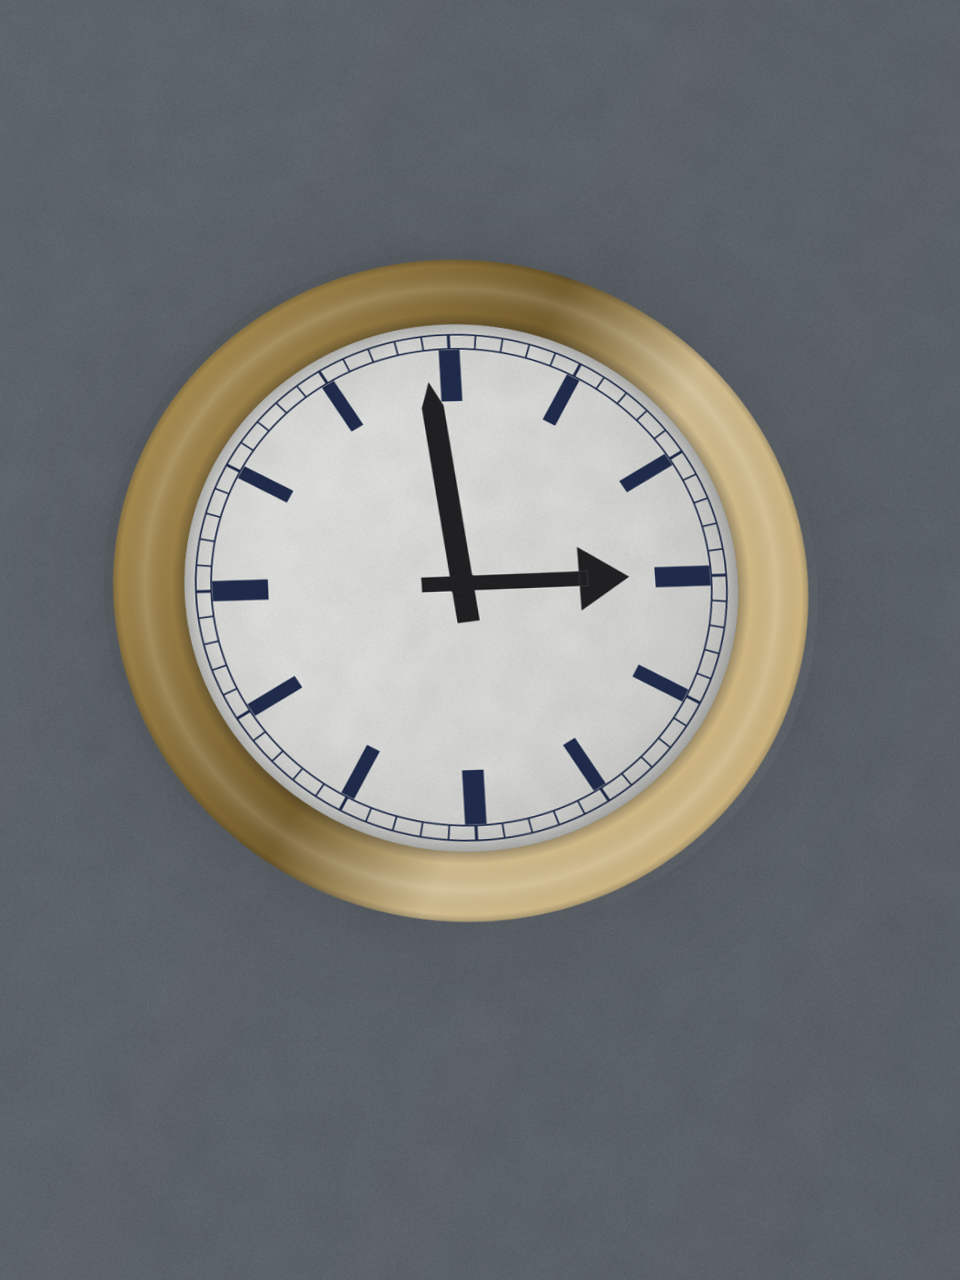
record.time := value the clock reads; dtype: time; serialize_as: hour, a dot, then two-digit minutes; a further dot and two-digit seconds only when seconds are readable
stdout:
2.59
